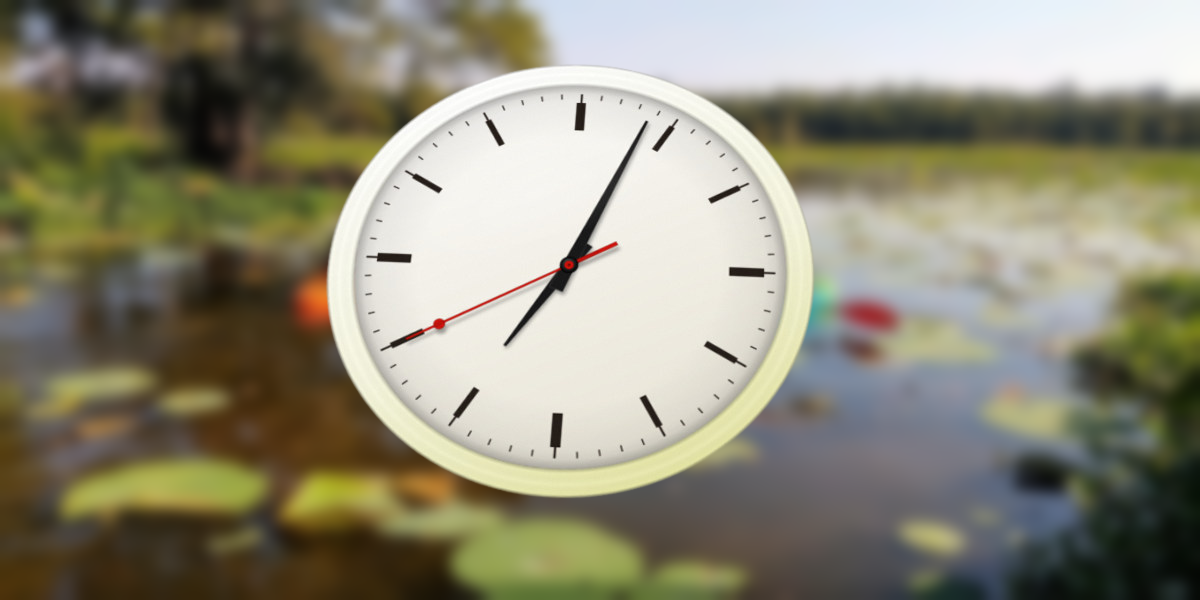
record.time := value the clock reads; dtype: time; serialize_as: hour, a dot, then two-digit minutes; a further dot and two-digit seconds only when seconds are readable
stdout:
7.03.40
